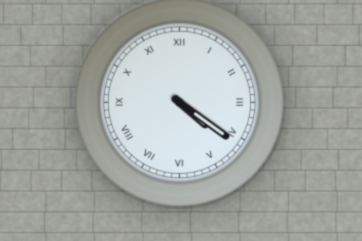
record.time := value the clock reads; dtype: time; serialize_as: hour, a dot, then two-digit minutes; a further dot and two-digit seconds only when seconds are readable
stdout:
4.21
